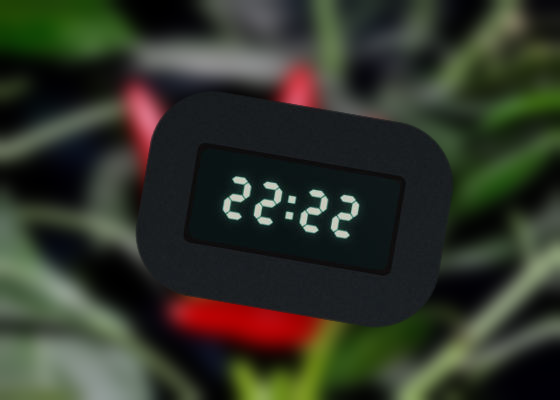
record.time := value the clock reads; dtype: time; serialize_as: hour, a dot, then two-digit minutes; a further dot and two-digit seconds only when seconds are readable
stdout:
22.22
